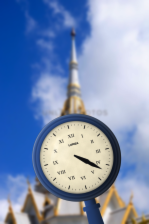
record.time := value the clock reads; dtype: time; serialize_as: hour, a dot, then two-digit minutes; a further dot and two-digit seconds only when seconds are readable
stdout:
4.22
